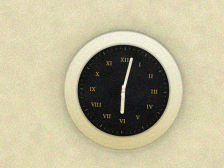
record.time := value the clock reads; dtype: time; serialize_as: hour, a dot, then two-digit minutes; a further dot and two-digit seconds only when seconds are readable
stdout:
6.02
